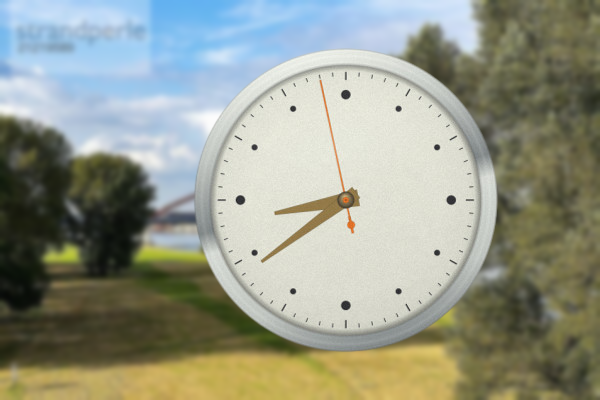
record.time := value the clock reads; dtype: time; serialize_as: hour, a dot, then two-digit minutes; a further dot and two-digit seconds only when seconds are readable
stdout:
8.38.58
